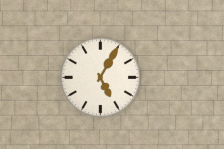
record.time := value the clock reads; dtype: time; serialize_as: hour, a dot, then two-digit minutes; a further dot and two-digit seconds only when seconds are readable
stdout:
5.05
